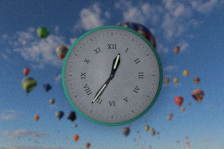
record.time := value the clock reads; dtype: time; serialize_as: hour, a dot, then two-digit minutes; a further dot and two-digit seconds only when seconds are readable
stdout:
12.36
